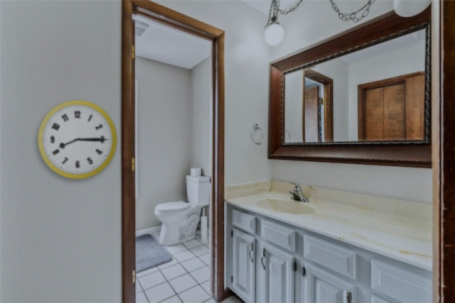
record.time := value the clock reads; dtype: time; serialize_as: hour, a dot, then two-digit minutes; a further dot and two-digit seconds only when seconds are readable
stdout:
8.15
